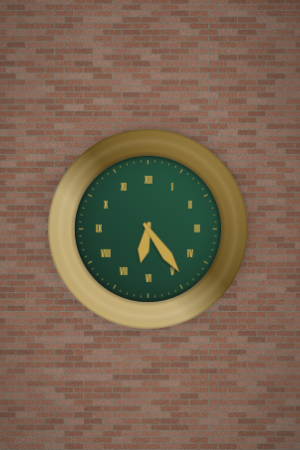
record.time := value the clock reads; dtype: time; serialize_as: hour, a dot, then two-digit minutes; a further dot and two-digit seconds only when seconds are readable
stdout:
6.24
